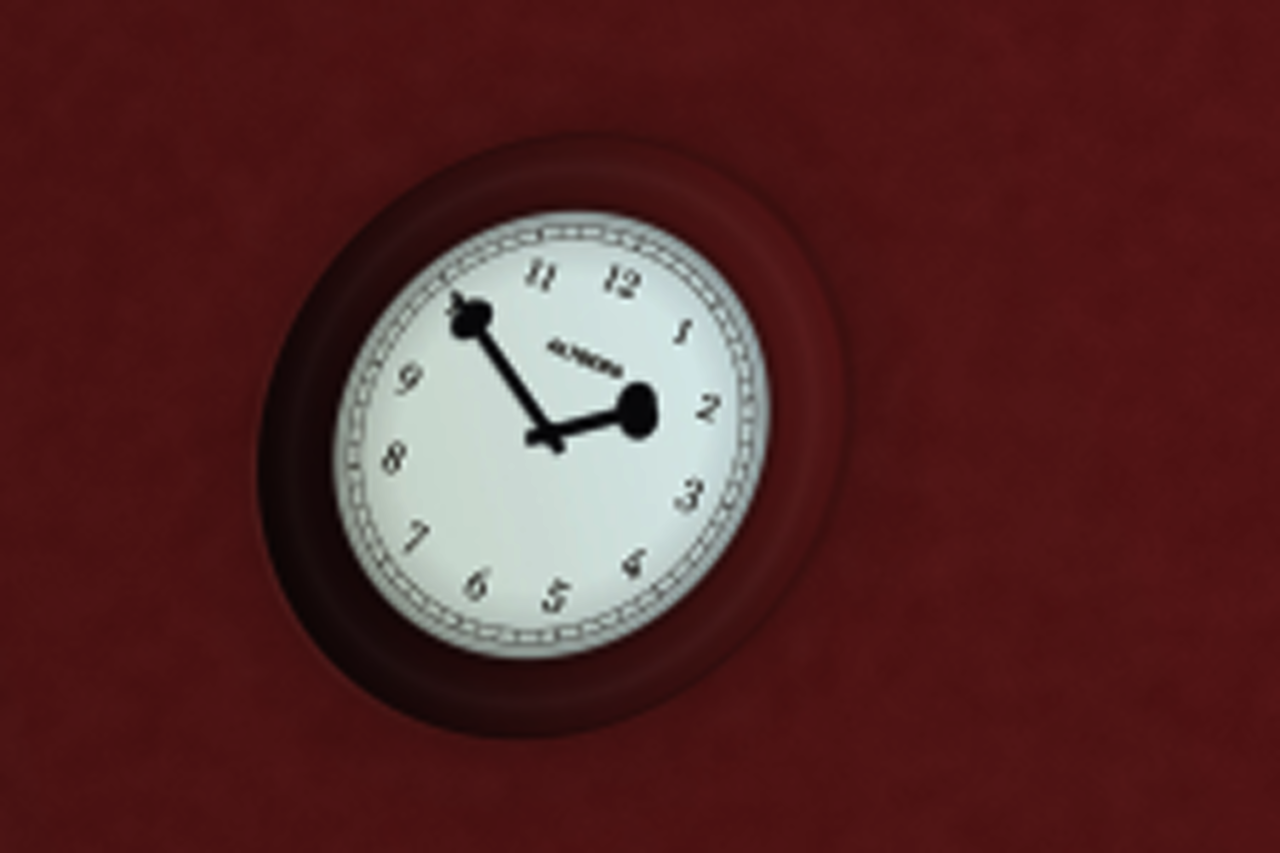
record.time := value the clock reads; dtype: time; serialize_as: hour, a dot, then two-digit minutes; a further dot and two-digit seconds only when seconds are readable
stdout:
1.50
